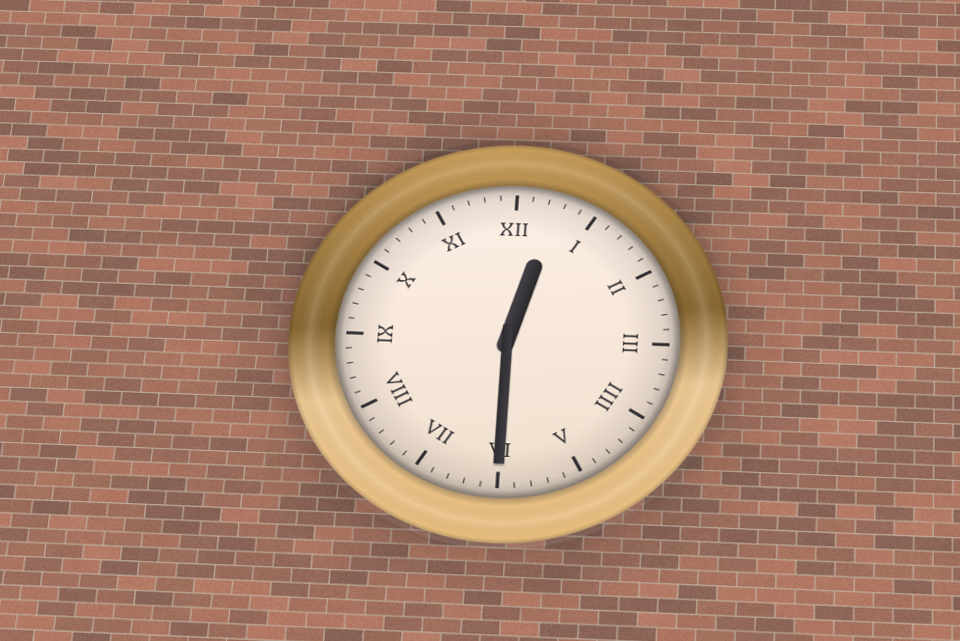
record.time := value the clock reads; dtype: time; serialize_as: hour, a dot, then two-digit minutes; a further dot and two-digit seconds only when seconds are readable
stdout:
12.30
